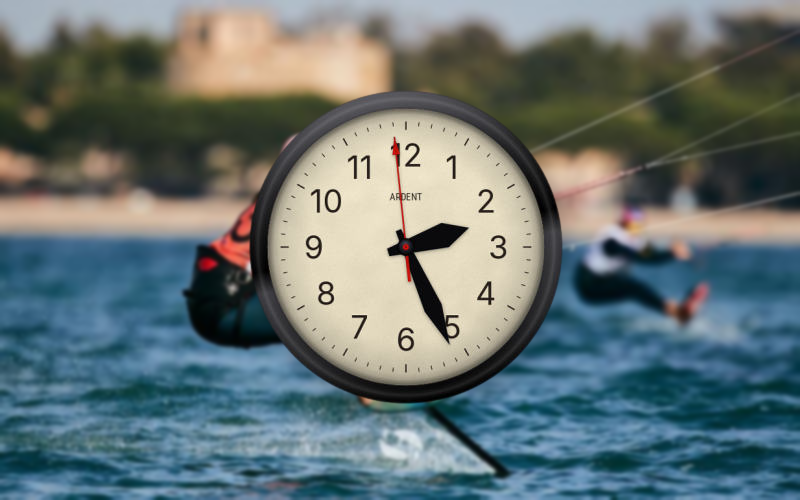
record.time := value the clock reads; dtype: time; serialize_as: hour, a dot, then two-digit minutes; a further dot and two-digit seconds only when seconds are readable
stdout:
2.25.59
